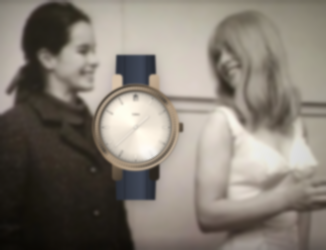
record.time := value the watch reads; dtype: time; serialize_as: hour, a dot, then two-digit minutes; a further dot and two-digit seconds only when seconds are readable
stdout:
1.38
